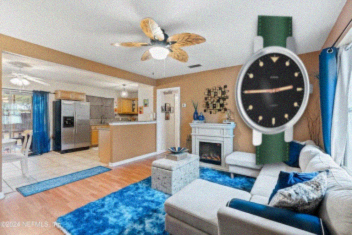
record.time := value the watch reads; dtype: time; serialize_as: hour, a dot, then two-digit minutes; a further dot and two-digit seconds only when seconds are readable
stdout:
2.45
